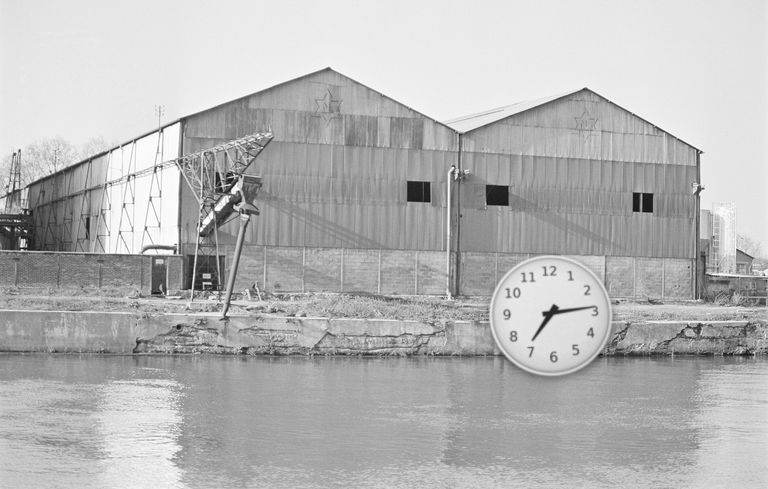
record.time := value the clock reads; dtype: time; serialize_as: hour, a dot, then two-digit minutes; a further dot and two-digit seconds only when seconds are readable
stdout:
7.14
